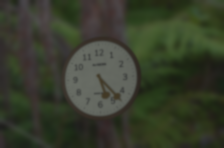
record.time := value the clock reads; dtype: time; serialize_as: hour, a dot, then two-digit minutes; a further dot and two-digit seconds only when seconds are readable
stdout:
5.23
